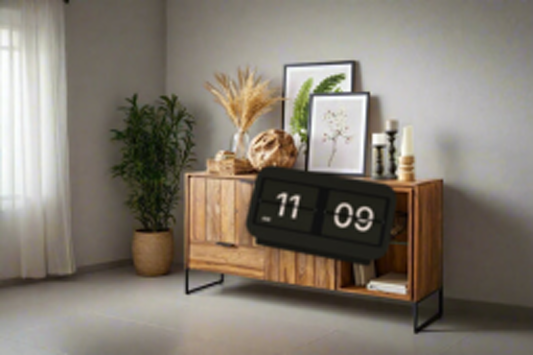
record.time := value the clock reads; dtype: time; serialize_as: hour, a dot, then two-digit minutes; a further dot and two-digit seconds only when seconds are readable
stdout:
11.09
